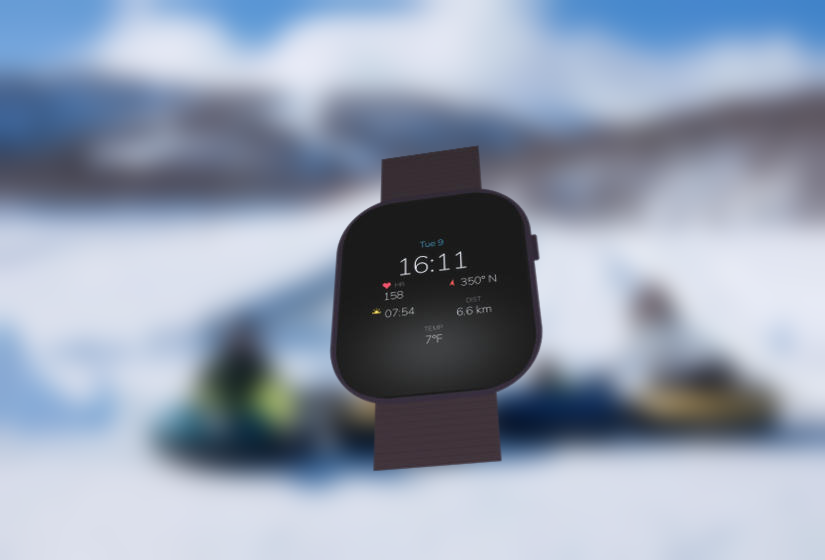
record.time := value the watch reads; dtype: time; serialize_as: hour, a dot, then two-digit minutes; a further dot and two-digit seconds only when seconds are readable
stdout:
16.11
